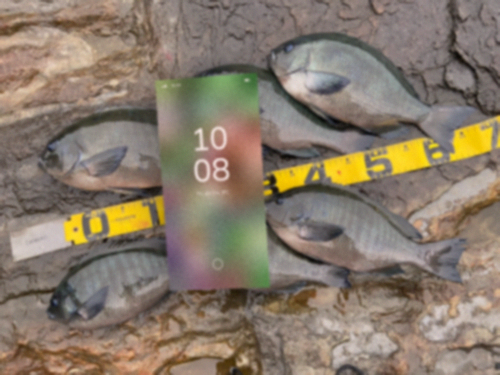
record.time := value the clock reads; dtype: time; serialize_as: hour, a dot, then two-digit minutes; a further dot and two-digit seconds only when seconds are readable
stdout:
10.08
